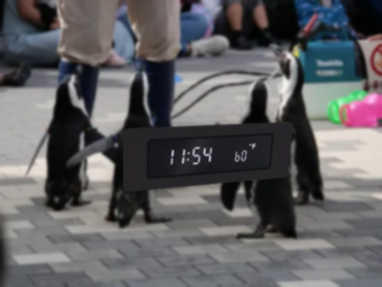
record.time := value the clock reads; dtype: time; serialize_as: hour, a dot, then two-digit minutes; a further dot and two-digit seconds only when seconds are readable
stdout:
11.54
